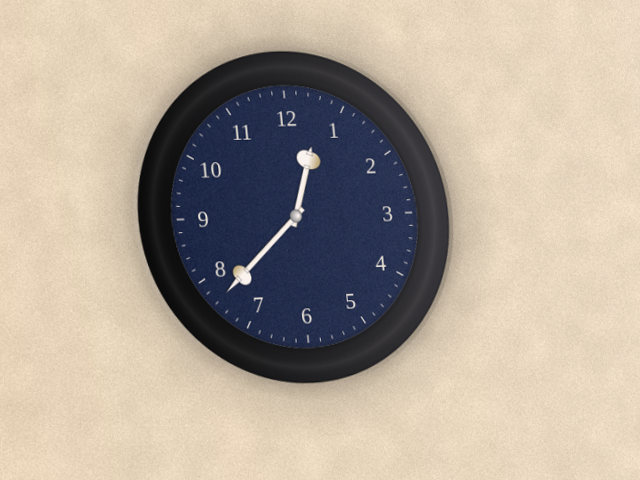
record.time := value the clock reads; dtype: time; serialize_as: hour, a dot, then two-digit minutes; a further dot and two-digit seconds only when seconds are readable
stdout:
12.38
